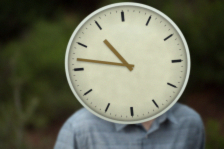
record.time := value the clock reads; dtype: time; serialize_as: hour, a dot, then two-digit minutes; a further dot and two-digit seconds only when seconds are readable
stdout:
10.47
